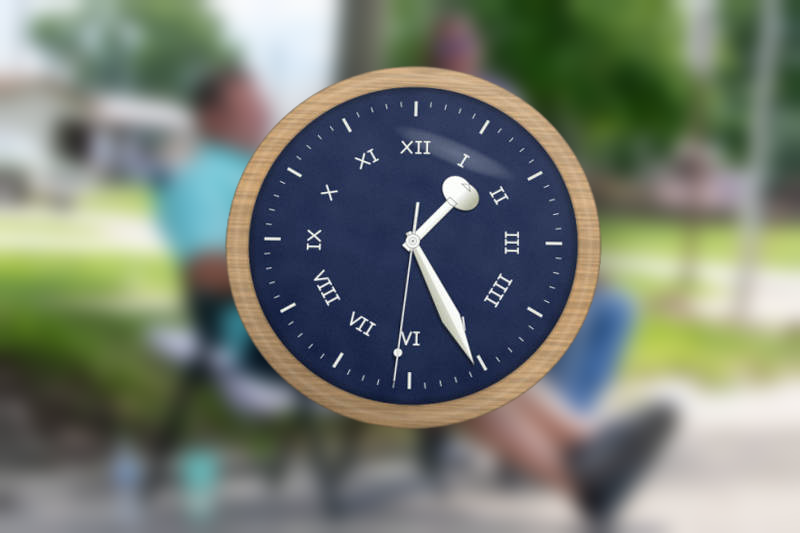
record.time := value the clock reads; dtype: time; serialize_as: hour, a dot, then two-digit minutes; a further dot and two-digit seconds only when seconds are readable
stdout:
1.25.31
